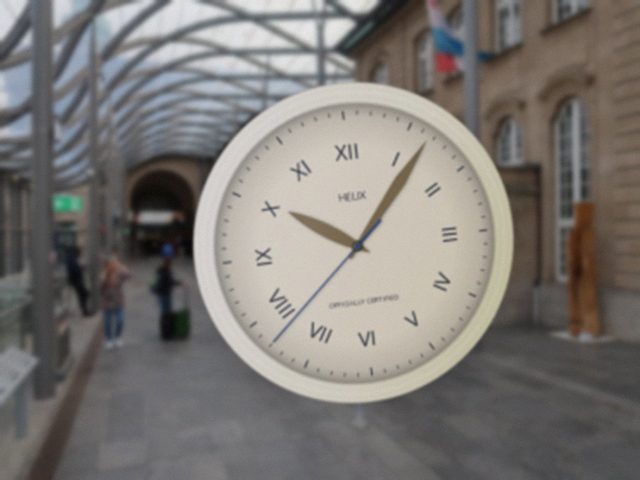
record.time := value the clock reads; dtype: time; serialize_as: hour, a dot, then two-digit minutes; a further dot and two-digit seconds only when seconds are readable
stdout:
10.06.38
